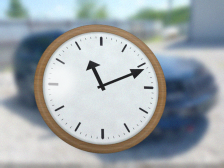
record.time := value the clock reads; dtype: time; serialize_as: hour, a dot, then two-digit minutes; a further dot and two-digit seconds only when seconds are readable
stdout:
11.11
